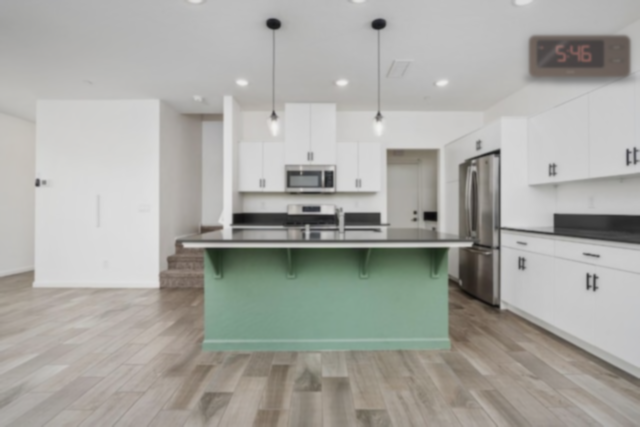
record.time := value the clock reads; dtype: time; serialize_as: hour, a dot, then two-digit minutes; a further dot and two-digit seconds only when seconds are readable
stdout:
5.46
